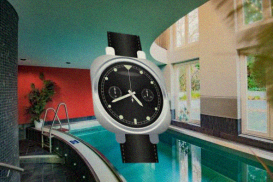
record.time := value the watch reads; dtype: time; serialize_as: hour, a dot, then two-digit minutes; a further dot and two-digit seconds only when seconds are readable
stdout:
4.41
